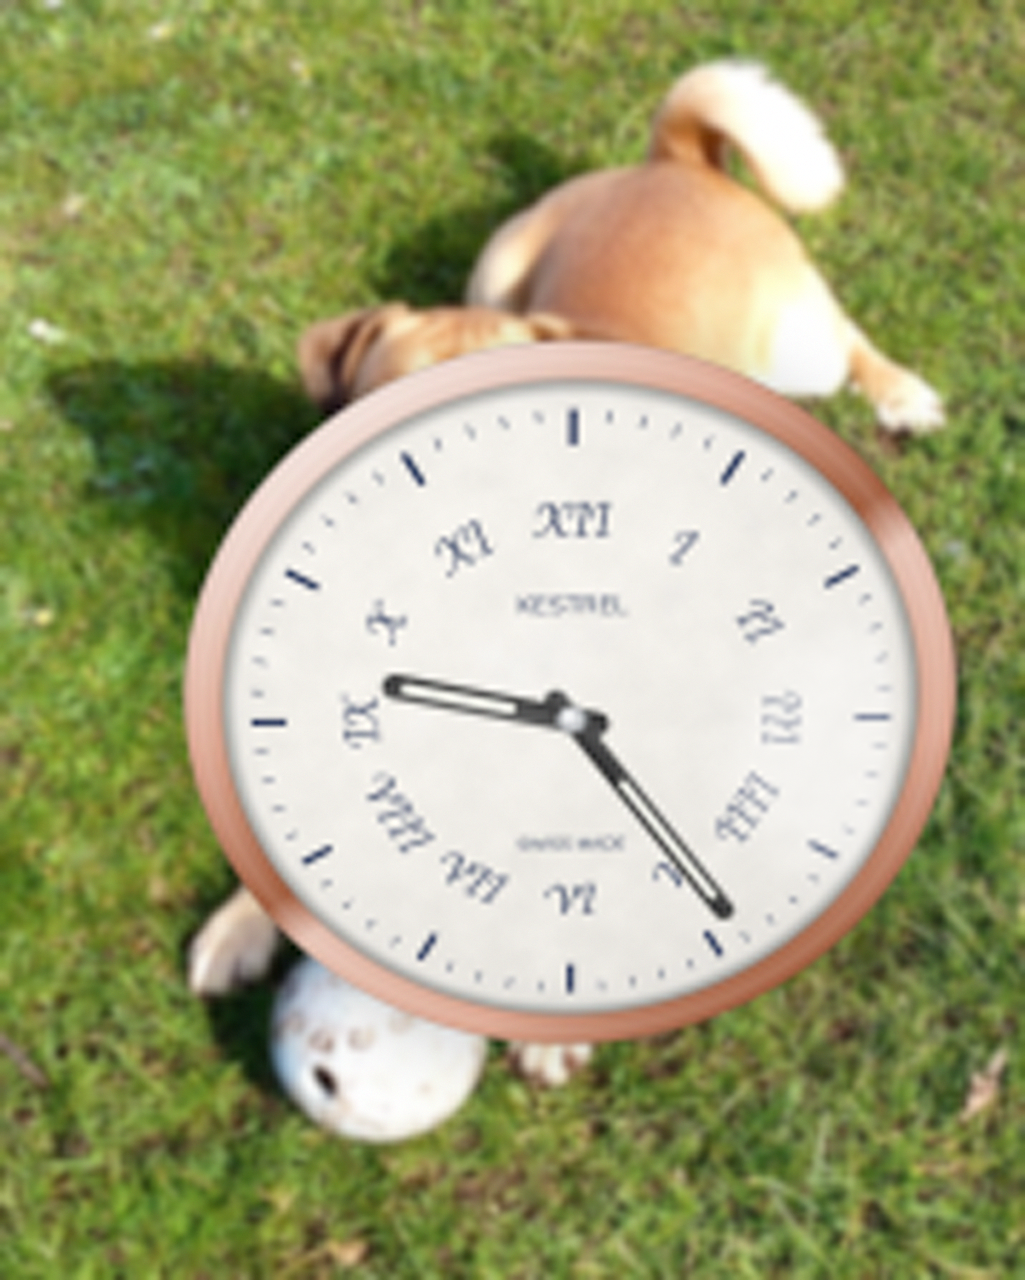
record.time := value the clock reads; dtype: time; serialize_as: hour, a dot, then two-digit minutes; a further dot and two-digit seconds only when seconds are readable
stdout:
9.24
